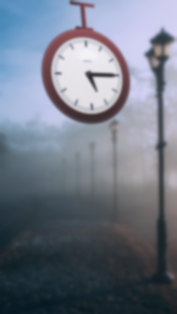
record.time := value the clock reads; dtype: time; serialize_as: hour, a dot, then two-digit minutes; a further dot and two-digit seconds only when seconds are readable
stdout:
5.15
